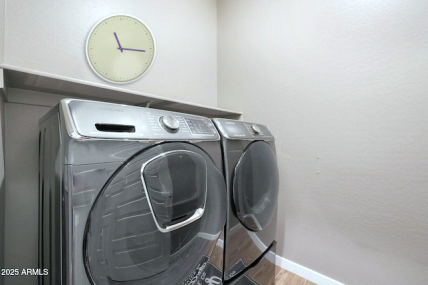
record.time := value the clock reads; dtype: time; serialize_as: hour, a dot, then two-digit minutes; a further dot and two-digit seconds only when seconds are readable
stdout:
11.16
